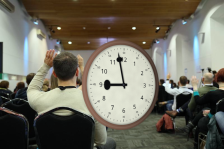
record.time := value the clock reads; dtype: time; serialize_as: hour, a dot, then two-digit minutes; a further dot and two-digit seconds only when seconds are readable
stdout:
8.58
